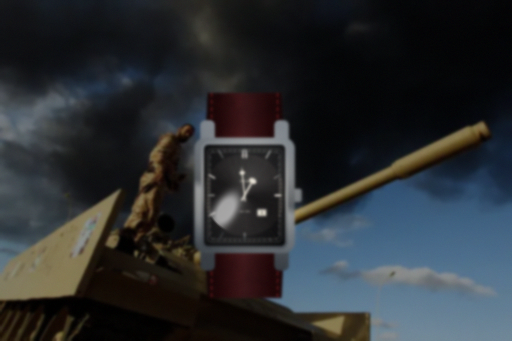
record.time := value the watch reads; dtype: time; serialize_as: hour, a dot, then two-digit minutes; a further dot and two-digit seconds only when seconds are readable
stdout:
12.59
